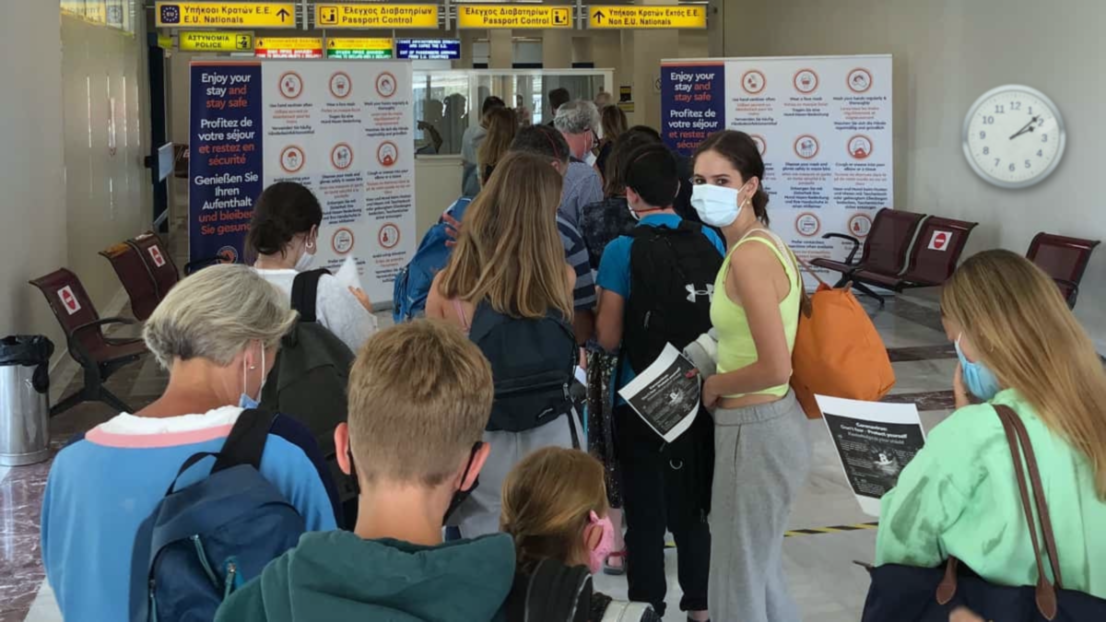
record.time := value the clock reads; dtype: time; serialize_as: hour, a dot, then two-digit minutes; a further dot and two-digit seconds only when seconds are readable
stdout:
2.08
